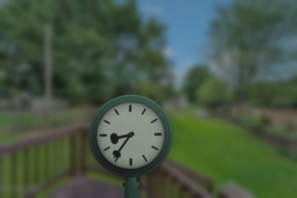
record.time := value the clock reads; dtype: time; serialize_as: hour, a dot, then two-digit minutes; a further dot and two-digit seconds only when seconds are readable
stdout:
8.36
